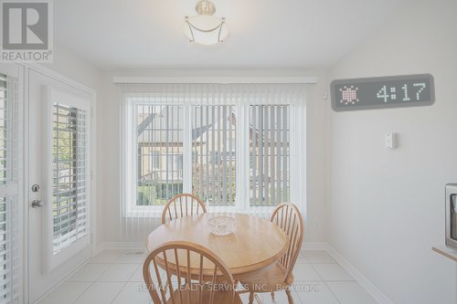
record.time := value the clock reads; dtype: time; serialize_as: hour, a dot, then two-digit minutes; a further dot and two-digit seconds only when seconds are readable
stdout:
4.17
